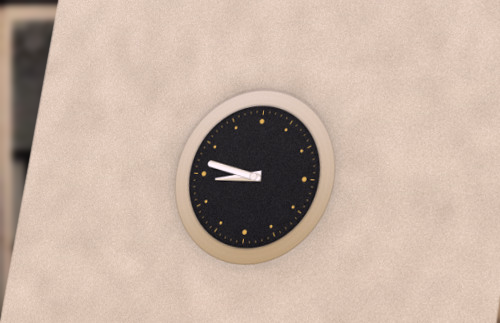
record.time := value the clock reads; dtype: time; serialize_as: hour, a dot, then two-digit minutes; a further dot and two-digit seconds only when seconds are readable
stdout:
8.47
